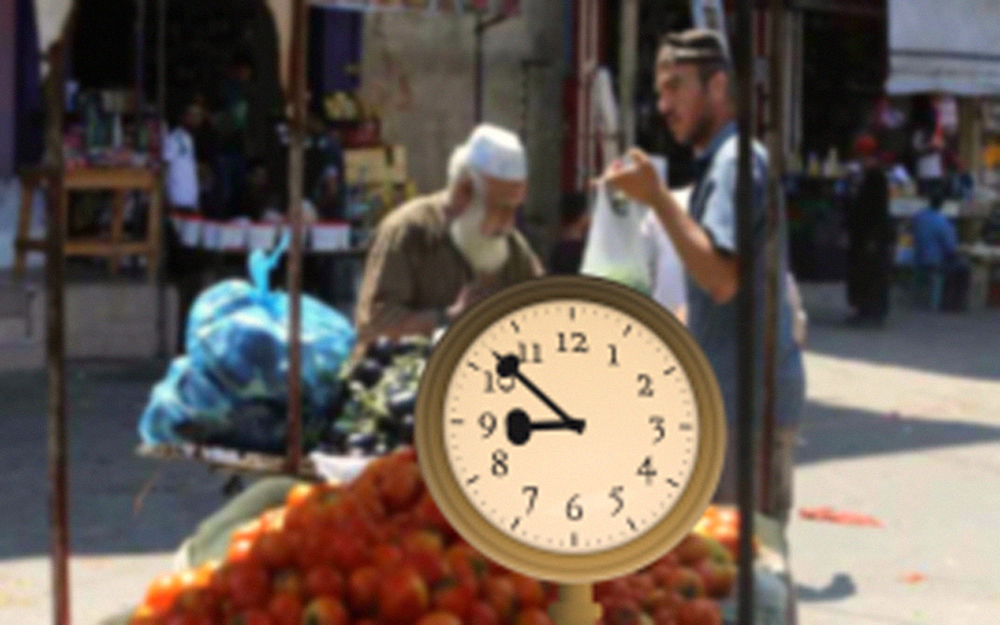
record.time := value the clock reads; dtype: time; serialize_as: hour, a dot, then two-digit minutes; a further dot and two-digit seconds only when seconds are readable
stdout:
8.52
